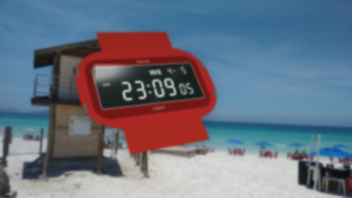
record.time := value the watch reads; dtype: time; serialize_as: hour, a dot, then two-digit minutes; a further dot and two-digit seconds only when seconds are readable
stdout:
23.09.05
